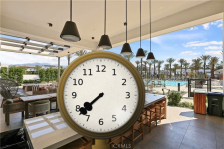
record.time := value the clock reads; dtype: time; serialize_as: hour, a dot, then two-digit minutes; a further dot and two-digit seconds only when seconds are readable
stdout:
7.38
